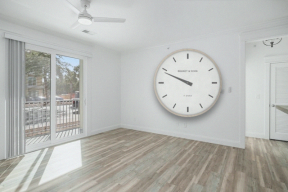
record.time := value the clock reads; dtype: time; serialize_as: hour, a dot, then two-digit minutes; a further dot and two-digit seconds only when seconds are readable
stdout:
9.49
